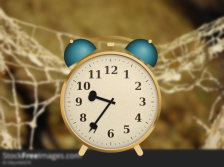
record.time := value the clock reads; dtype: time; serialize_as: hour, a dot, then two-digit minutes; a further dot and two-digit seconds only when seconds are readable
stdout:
9.36
